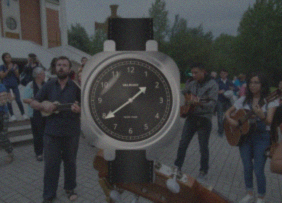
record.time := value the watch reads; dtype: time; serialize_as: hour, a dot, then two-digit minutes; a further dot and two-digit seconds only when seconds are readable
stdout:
1.39
